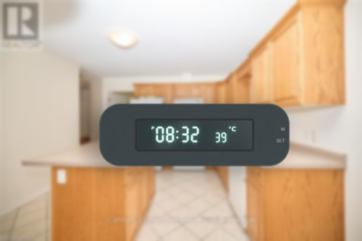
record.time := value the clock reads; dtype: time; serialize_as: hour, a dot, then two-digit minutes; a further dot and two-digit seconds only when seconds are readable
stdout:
8.32
